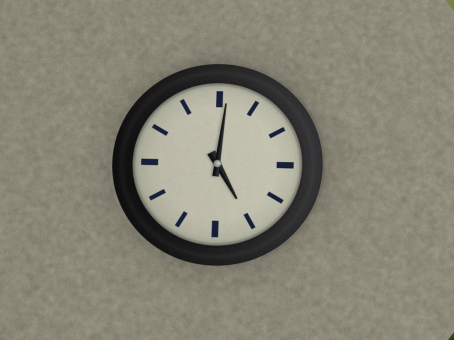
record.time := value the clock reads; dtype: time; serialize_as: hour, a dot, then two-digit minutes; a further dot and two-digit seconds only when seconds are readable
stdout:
5.01
